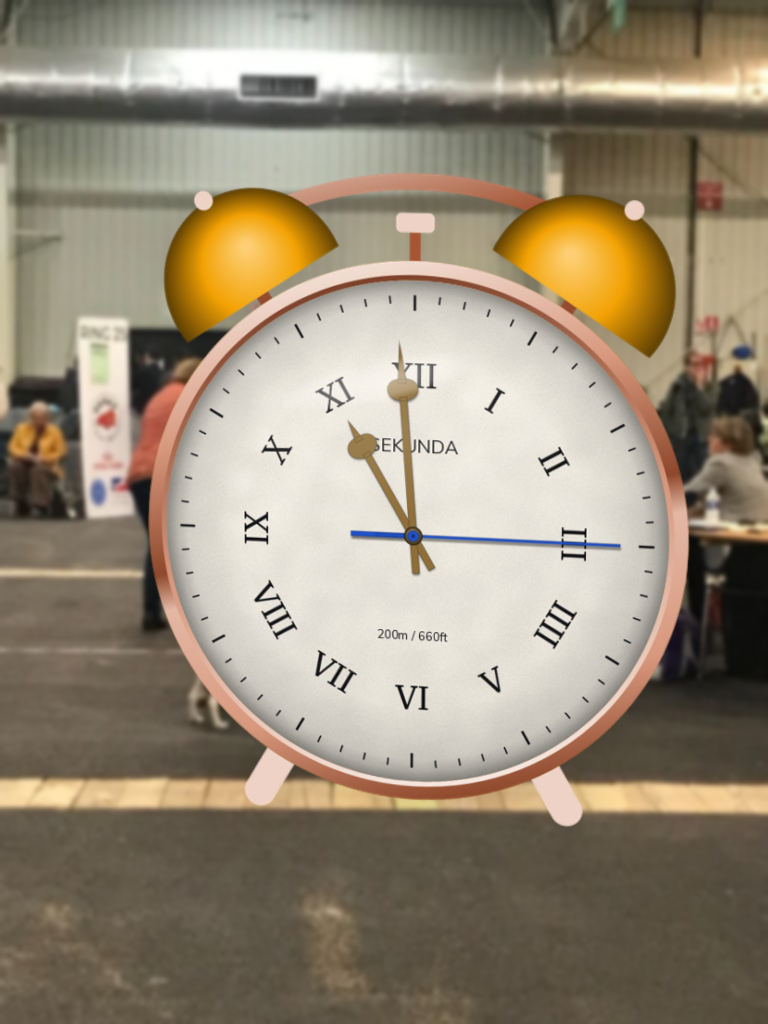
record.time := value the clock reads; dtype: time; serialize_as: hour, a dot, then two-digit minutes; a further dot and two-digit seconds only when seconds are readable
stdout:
10.59.15
